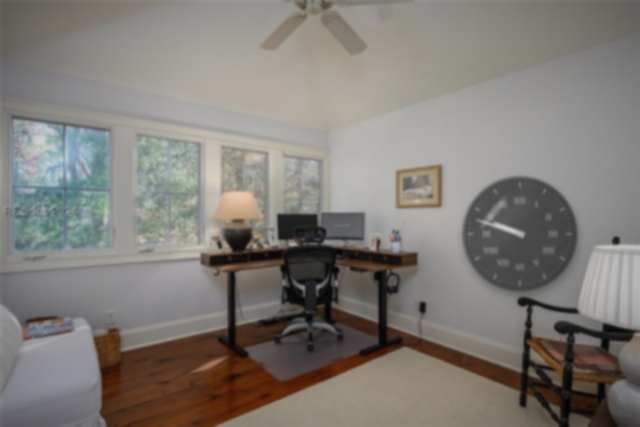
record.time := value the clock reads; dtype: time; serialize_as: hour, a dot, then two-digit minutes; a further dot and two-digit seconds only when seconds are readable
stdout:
9.48
